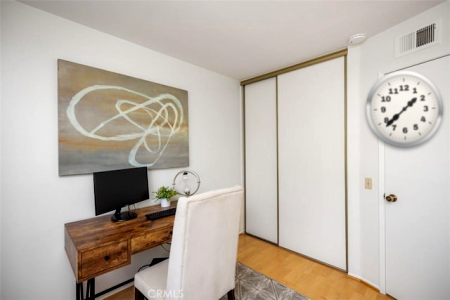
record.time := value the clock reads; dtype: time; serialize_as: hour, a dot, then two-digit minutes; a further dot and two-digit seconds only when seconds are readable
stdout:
1.38
